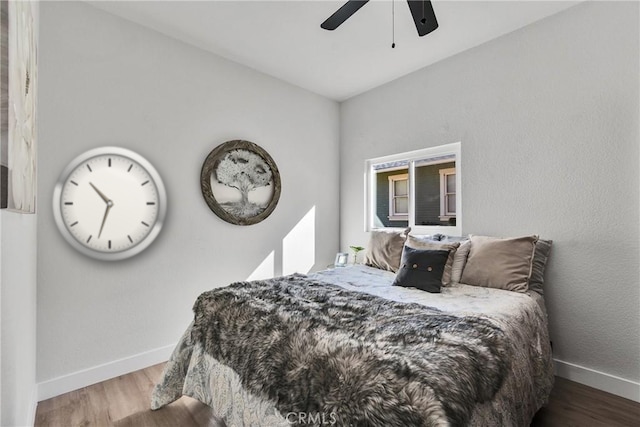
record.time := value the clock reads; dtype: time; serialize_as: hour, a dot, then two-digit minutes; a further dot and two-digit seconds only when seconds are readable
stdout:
10.33
